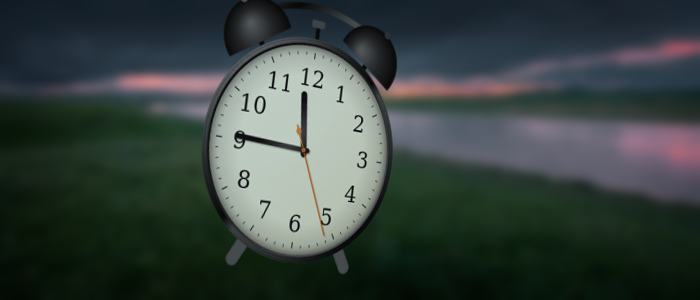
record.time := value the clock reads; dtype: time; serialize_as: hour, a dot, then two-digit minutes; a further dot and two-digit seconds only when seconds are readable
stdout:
11.45.26
